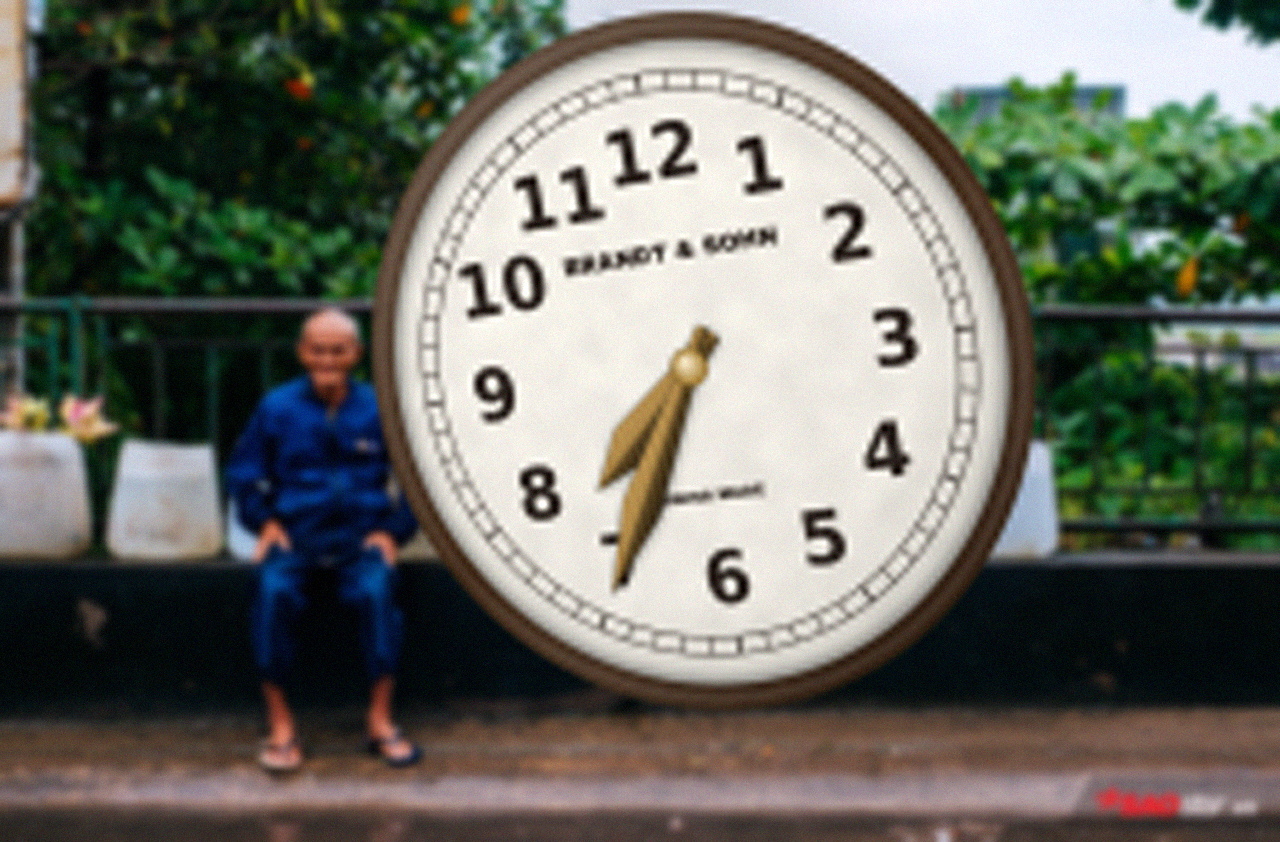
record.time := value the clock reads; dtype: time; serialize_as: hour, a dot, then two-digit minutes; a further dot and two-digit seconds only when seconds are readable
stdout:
7.35
